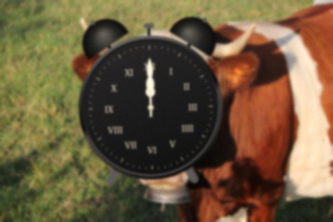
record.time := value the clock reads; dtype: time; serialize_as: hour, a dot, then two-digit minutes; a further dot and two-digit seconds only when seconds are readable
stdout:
12.00
